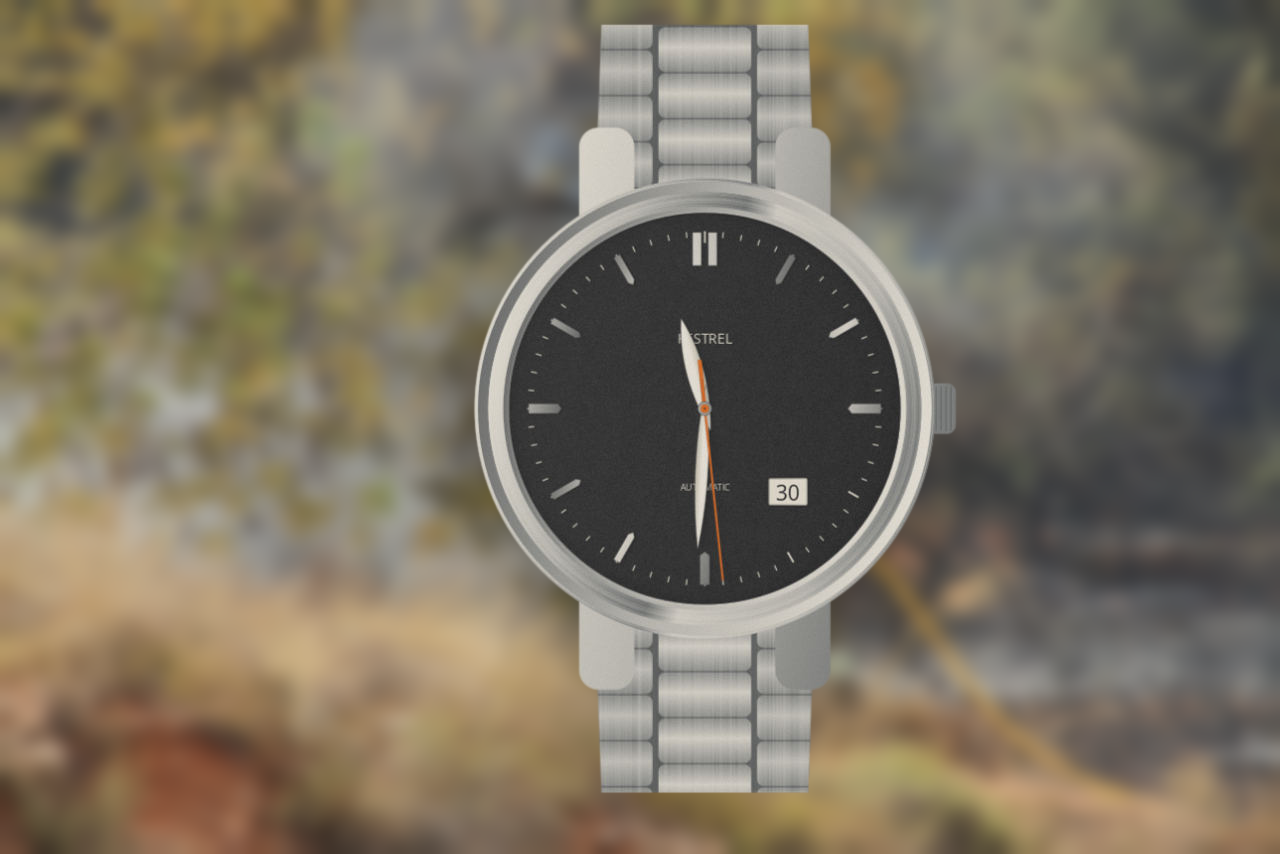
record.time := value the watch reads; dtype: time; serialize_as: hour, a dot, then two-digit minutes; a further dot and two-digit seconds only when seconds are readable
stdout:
11.30.29
